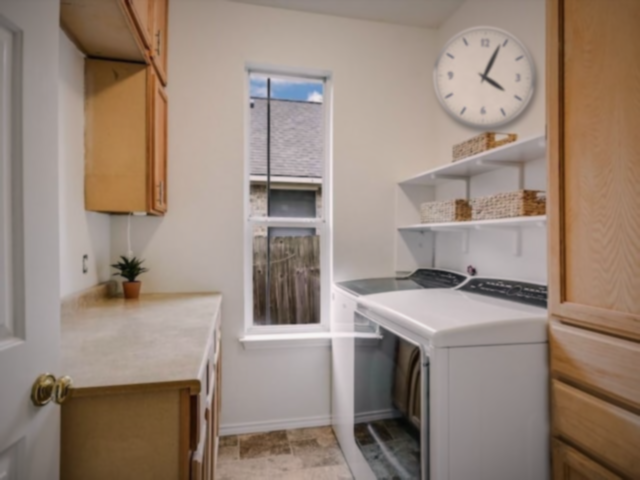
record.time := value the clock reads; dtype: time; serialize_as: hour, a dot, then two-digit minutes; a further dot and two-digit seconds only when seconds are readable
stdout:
4.04
